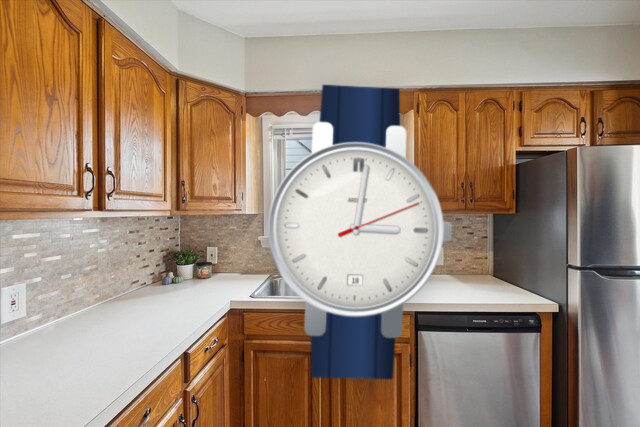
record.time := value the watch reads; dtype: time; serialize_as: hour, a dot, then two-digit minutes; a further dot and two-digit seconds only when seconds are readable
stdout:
3.01.11
